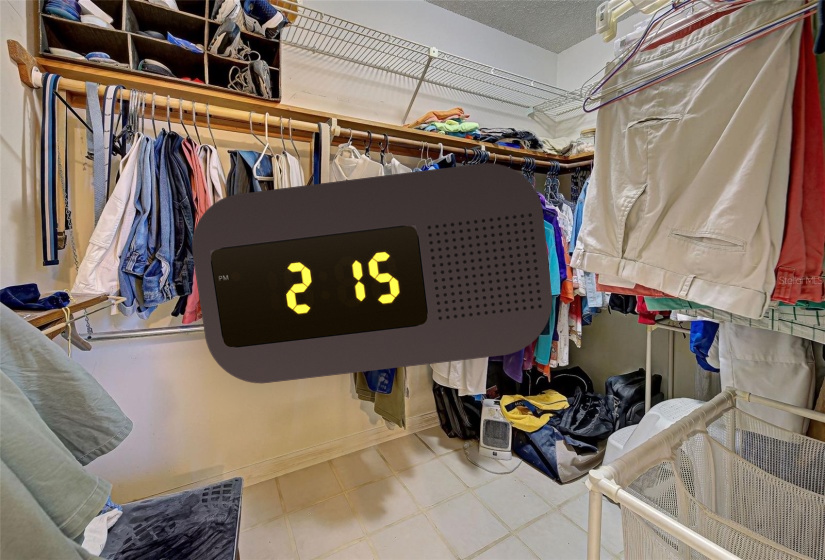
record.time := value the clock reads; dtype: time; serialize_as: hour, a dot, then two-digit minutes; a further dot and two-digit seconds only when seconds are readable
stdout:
2.15
